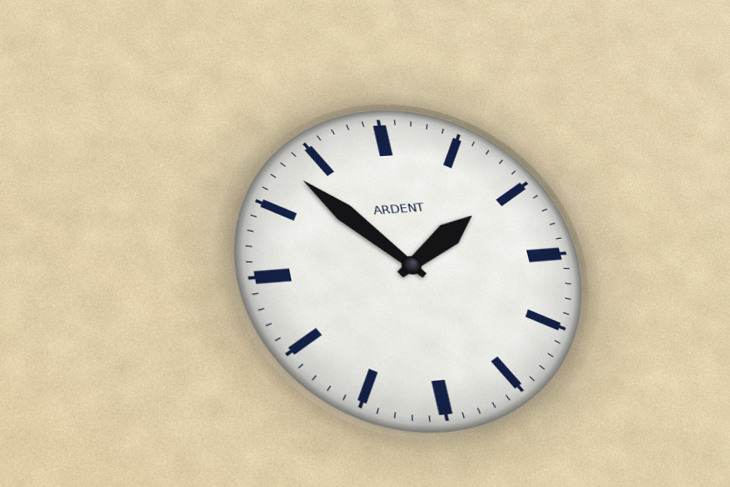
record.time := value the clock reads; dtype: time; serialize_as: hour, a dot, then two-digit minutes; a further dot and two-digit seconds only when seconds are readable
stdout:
1.53
